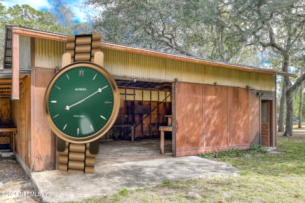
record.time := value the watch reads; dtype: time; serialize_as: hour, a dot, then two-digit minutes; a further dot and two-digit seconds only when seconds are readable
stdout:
8.10
